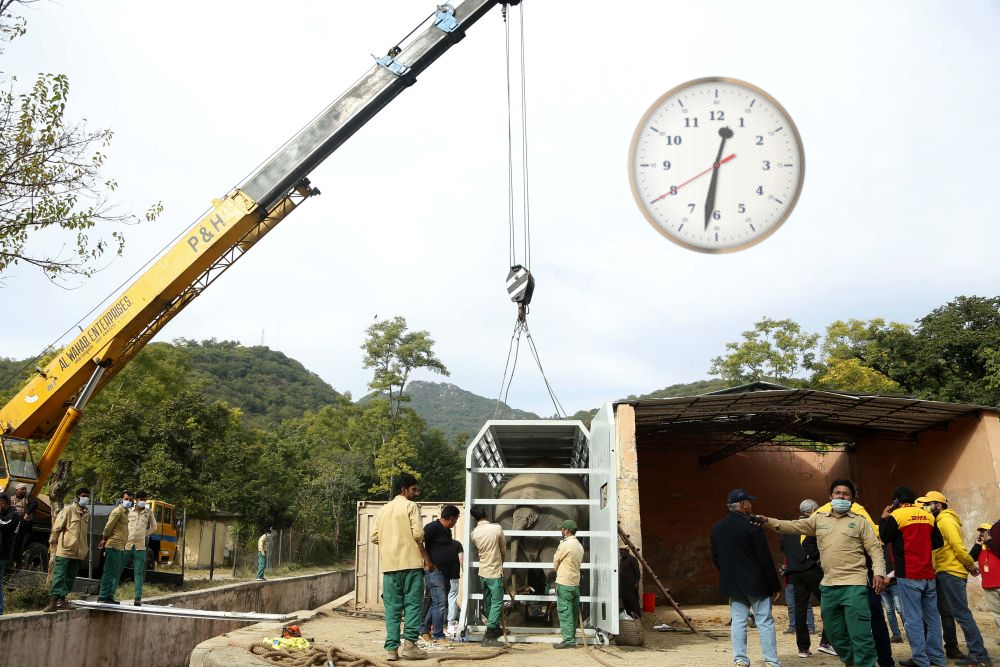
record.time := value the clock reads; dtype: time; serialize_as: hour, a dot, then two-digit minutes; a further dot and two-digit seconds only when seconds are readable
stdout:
12.31.40
